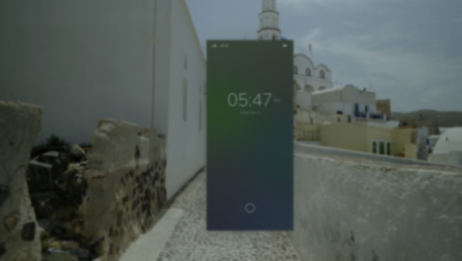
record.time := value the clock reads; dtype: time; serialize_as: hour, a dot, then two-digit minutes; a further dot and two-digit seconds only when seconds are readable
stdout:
5.47
